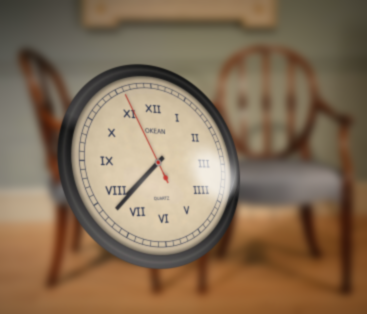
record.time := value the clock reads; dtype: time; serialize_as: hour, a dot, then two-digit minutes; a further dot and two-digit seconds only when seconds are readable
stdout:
7.37.56
